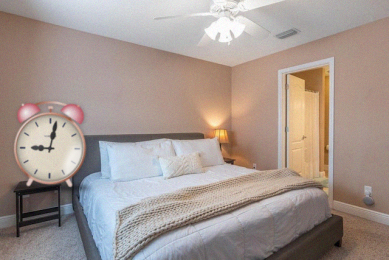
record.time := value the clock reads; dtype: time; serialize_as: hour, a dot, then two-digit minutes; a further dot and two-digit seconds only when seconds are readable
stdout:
9.02
